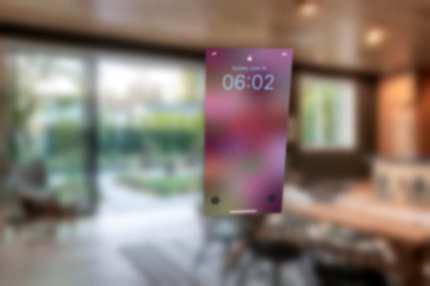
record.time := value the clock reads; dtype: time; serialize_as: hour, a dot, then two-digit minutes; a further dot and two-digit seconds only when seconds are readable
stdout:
6.02
